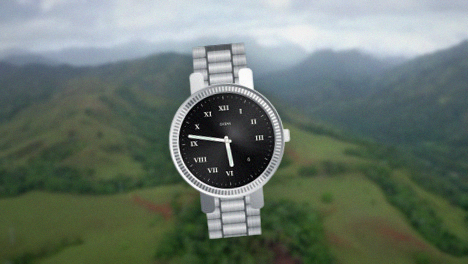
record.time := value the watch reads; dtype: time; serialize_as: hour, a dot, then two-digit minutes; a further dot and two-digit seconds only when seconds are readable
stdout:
5.47
